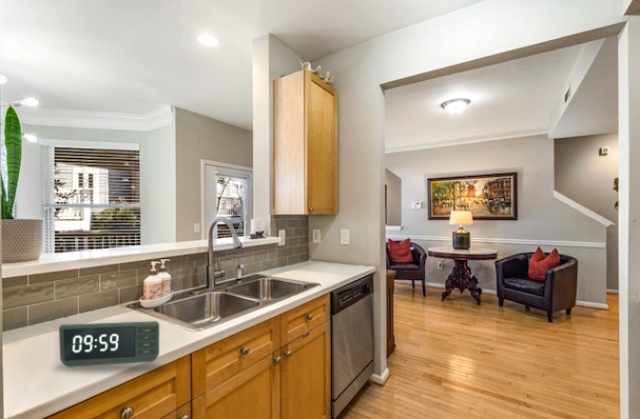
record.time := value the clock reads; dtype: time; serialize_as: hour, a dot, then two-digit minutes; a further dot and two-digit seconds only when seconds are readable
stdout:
9.59
